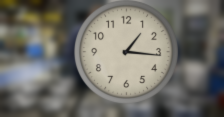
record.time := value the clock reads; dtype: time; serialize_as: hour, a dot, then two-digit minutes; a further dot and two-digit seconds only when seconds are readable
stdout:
1.16
